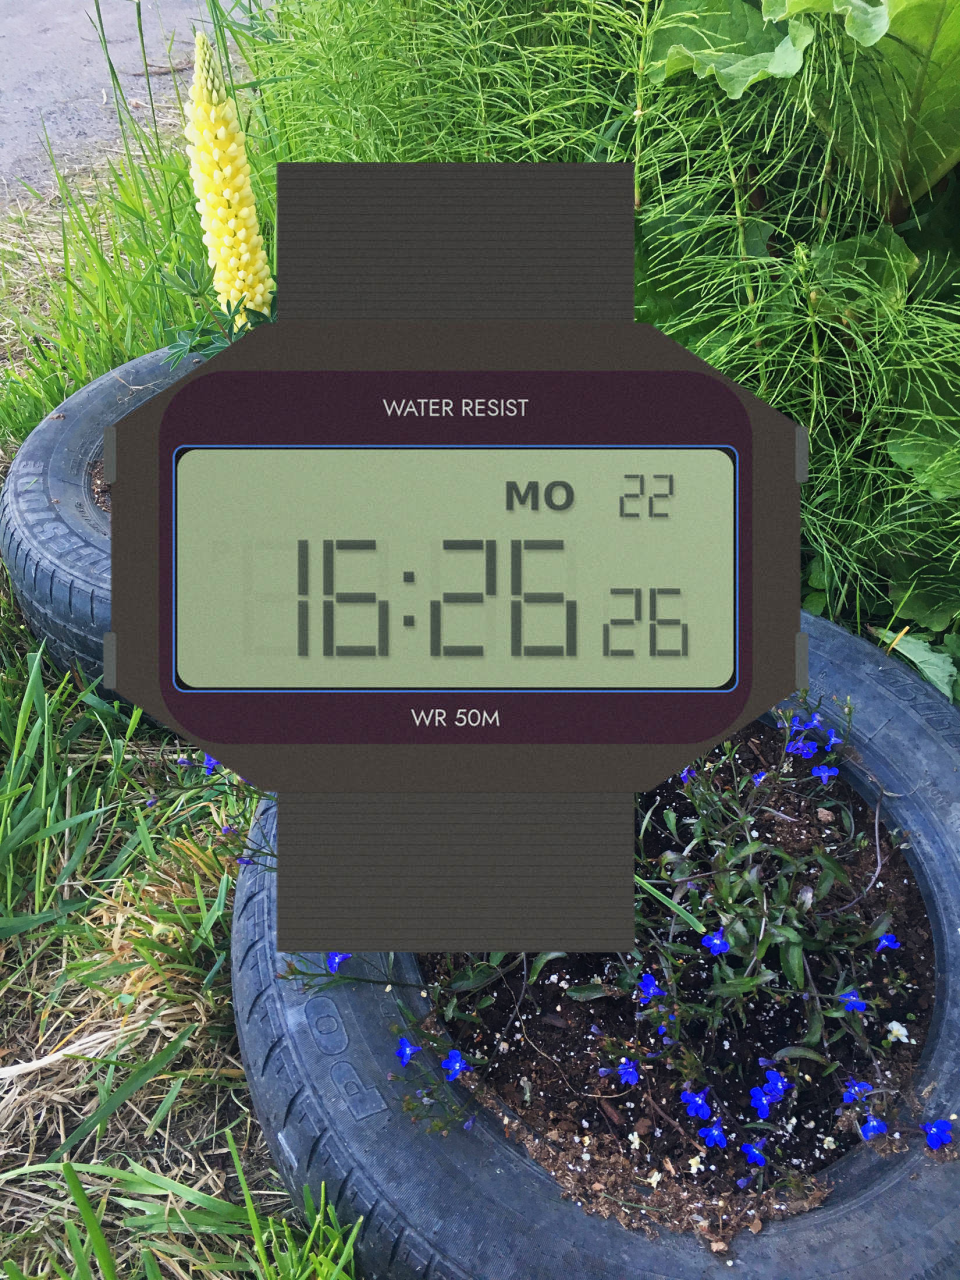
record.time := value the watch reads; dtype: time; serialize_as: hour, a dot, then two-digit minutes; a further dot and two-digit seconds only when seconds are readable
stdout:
16.26.26
